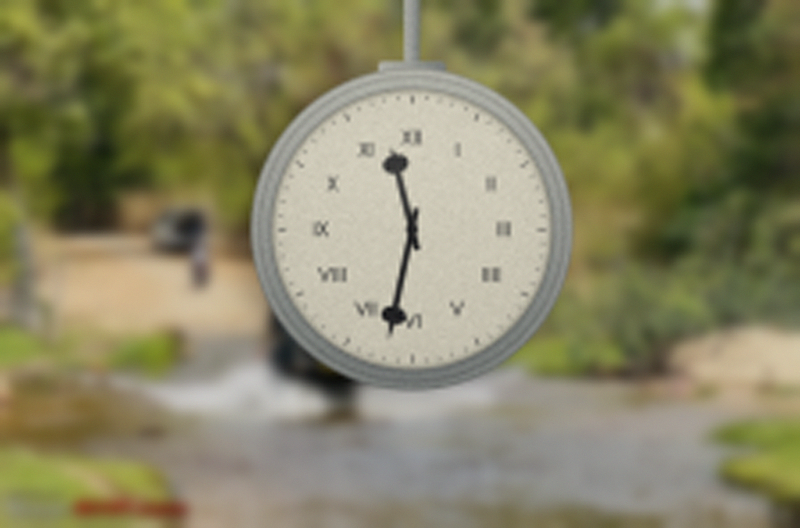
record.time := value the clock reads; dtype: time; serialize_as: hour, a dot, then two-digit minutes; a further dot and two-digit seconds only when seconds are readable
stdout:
11.32
